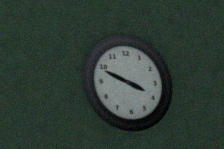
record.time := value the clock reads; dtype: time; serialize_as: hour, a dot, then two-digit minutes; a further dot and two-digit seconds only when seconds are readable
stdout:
3.49
